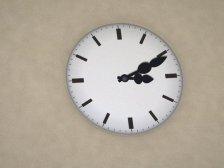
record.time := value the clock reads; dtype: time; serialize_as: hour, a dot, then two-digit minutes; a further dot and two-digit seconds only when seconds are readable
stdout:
3.11
